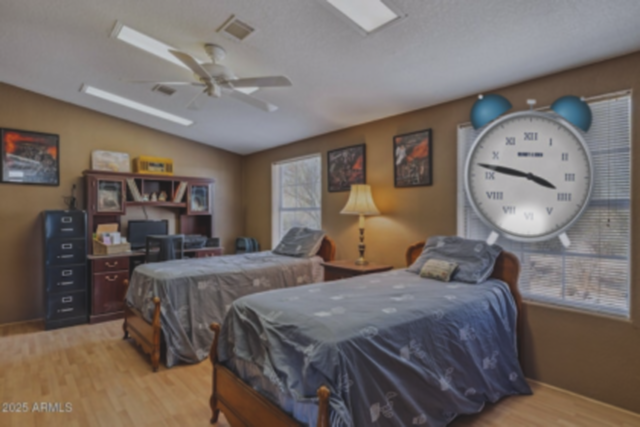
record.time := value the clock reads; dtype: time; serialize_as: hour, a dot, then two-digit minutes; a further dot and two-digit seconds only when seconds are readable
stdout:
3.47
